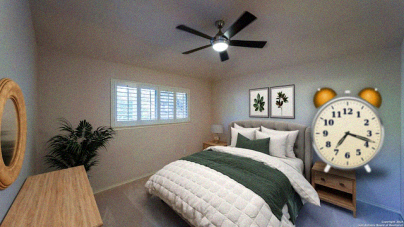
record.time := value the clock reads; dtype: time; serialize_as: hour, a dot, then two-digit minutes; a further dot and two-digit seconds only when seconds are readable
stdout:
7.18
